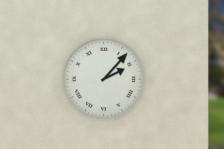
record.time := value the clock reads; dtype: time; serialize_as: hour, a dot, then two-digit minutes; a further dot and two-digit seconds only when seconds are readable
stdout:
2.07
